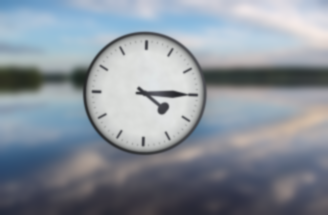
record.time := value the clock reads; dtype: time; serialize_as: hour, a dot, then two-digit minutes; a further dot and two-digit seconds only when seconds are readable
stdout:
4.15
